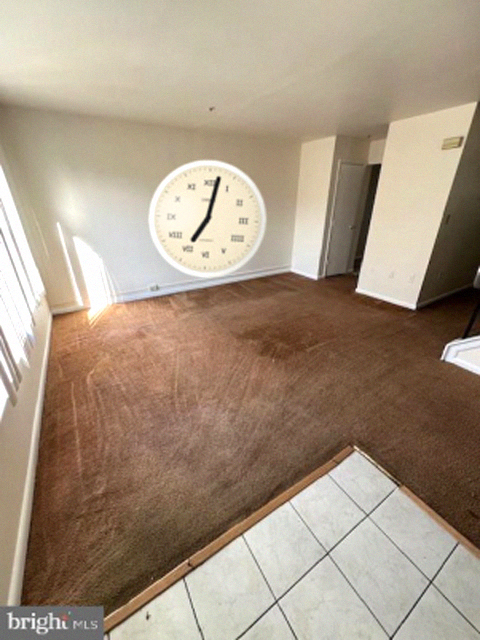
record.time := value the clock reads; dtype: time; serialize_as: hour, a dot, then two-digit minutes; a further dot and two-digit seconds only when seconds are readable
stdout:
7.02
